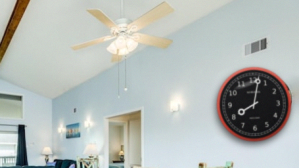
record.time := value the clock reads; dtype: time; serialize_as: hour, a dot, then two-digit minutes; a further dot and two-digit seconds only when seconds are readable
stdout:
8.02
